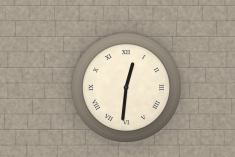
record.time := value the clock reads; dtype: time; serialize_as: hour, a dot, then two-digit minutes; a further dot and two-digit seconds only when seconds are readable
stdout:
12.31
